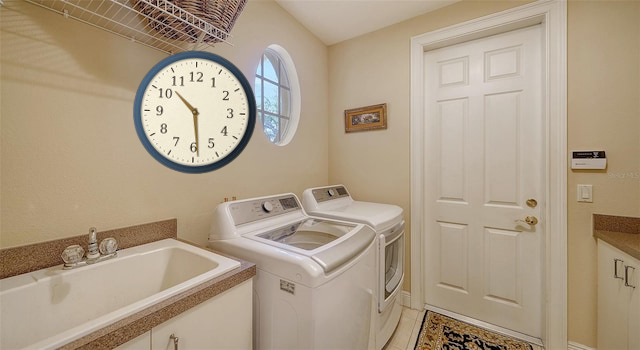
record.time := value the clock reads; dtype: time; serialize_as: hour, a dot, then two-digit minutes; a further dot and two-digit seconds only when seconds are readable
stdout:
10.29
